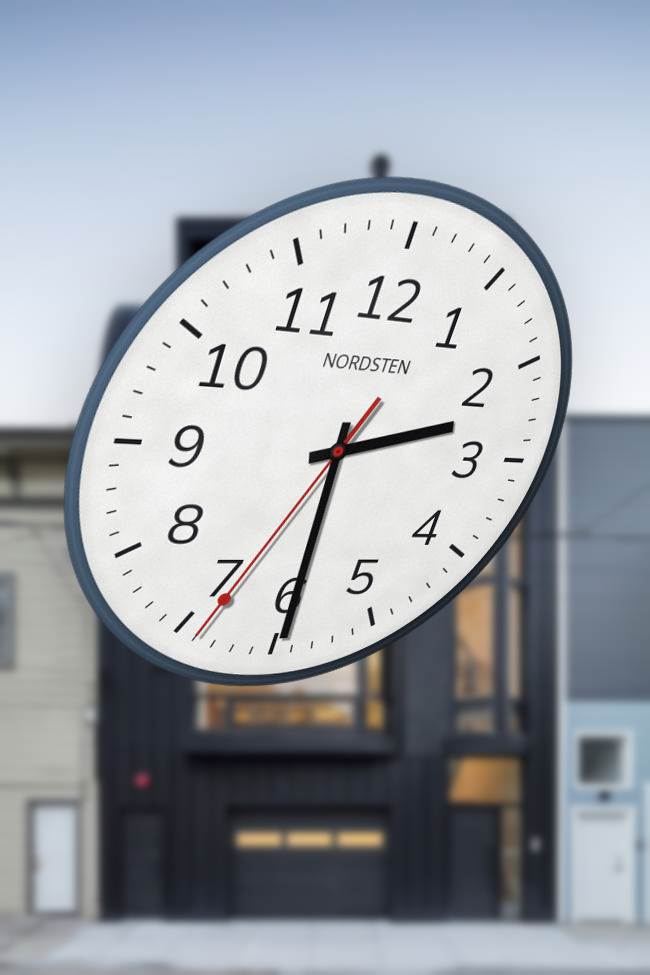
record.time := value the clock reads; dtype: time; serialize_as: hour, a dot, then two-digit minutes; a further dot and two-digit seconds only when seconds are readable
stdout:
2.29.34
